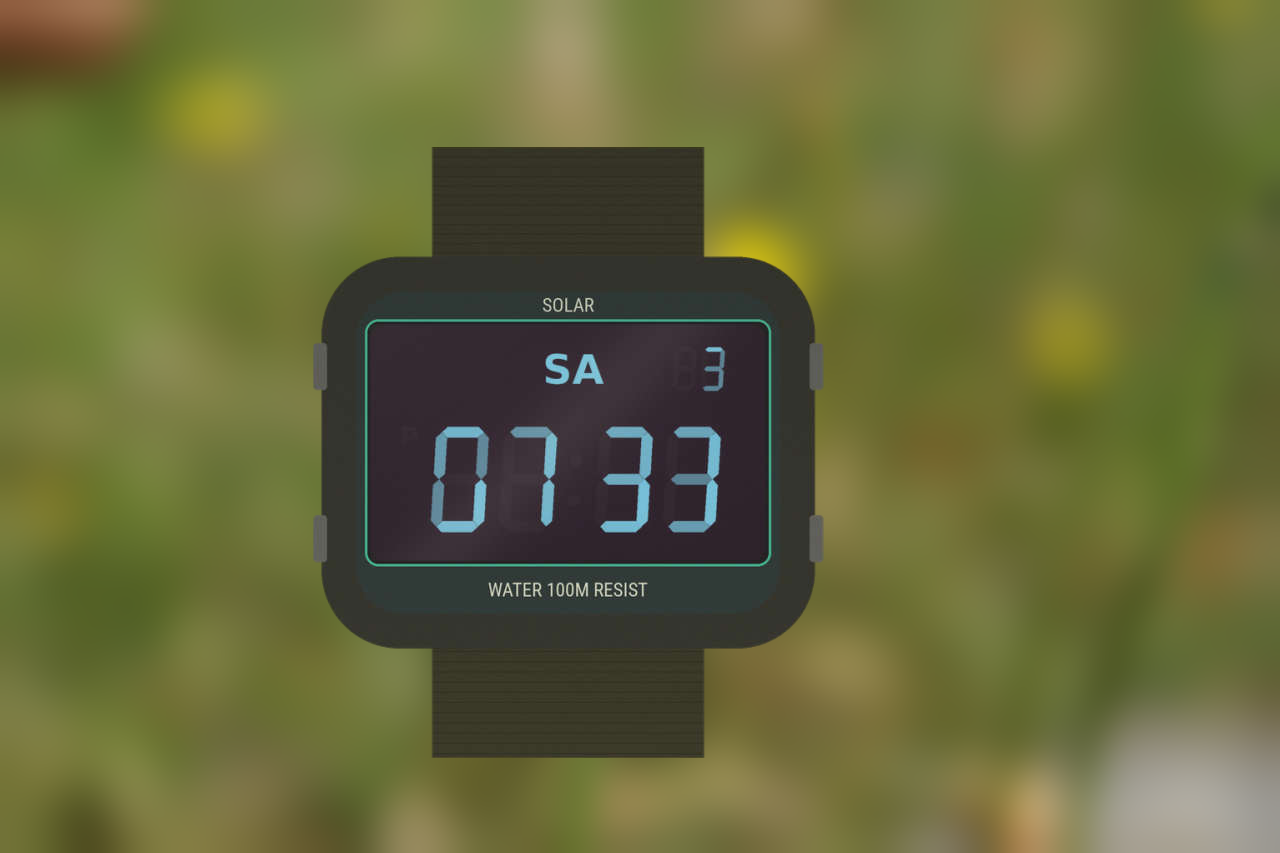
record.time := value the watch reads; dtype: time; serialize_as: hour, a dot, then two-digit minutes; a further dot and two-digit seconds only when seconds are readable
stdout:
7.33
